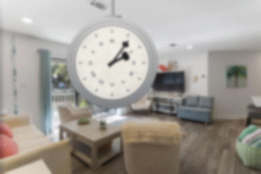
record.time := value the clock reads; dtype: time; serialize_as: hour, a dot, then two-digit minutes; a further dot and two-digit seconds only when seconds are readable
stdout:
2.06
